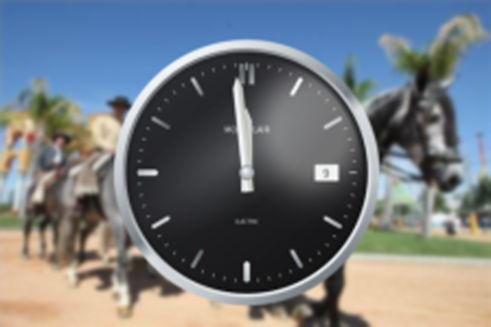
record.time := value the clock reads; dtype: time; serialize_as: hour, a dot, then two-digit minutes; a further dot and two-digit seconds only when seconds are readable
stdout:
11.59
